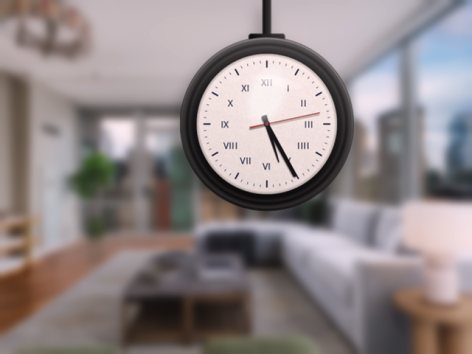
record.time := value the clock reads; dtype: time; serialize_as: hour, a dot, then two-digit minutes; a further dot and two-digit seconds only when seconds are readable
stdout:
5.25.13
